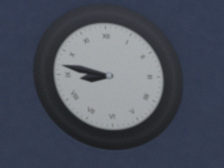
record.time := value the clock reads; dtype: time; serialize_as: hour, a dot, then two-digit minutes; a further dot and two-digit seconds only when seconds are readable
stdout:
8.47
